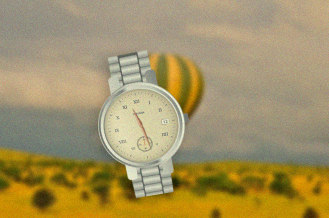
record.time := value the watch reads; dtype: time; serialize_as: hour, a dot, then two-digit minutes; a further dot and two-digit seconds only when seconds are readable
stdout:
11.28
